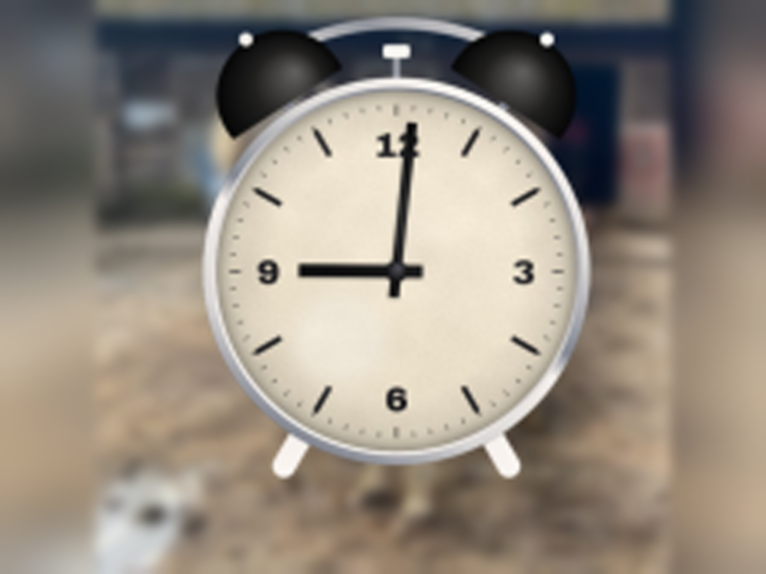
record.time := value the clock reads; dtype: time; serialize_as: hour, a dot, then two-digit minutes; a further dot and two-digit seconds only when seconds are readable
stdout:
9.01
